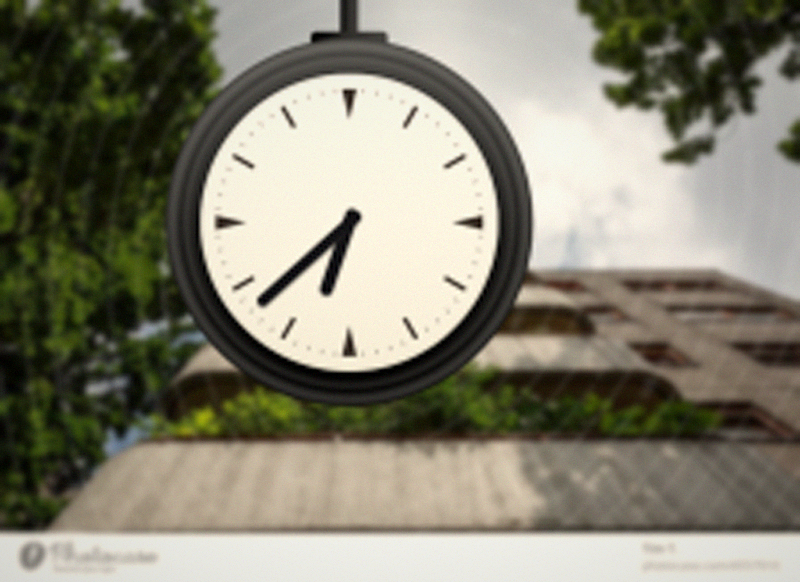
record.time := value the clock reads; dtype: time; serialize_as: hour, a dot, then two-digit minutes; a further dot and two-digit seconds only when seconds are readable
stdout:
6.38
